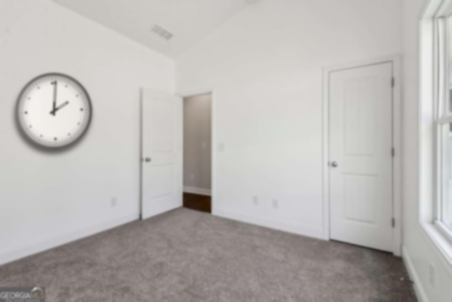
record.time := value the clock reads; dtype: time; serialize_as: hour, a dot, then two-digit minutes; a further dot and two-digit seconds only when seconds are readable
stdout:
2.01
